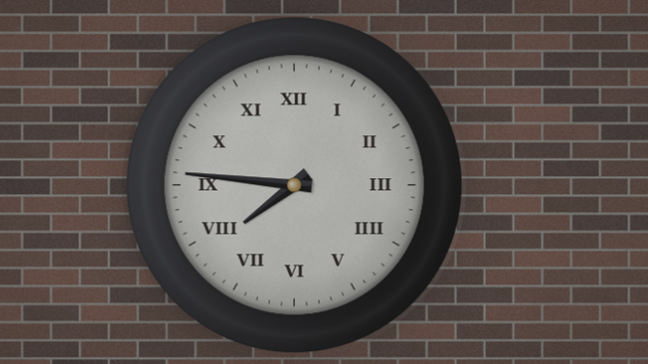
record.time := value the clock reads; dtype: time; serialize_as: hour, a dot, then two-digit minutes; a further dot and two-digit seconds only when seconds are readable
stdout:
7.46
